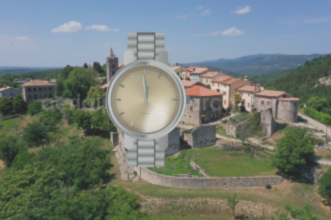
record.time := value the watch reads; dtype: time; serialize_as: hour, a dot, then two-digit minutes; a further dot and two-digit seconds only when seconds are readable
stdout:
11.59
